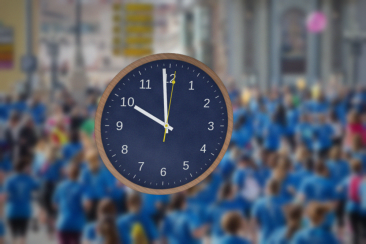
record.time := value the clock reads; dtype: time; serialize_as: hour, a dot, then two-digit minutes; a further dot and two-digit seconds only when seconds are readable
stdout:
9.59.01
